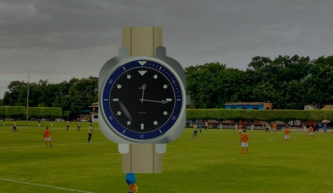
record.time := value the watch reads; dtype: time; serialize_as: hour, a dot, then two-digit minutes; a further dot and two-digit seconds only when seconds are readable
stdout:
12.16
